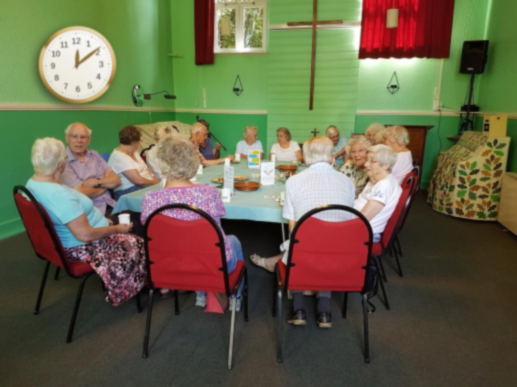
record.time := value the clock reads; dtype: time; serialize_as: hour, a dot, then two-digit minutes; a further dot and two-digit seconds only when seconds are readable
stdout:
12.09
